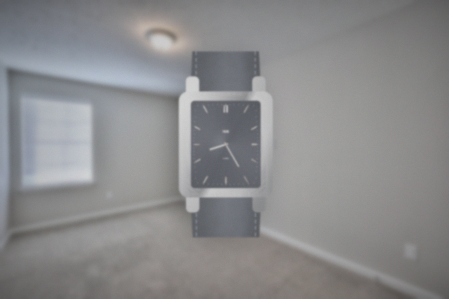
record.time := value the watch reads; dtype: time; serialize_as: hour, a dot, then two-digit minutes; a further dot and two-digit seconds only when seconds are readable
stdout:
8.25
